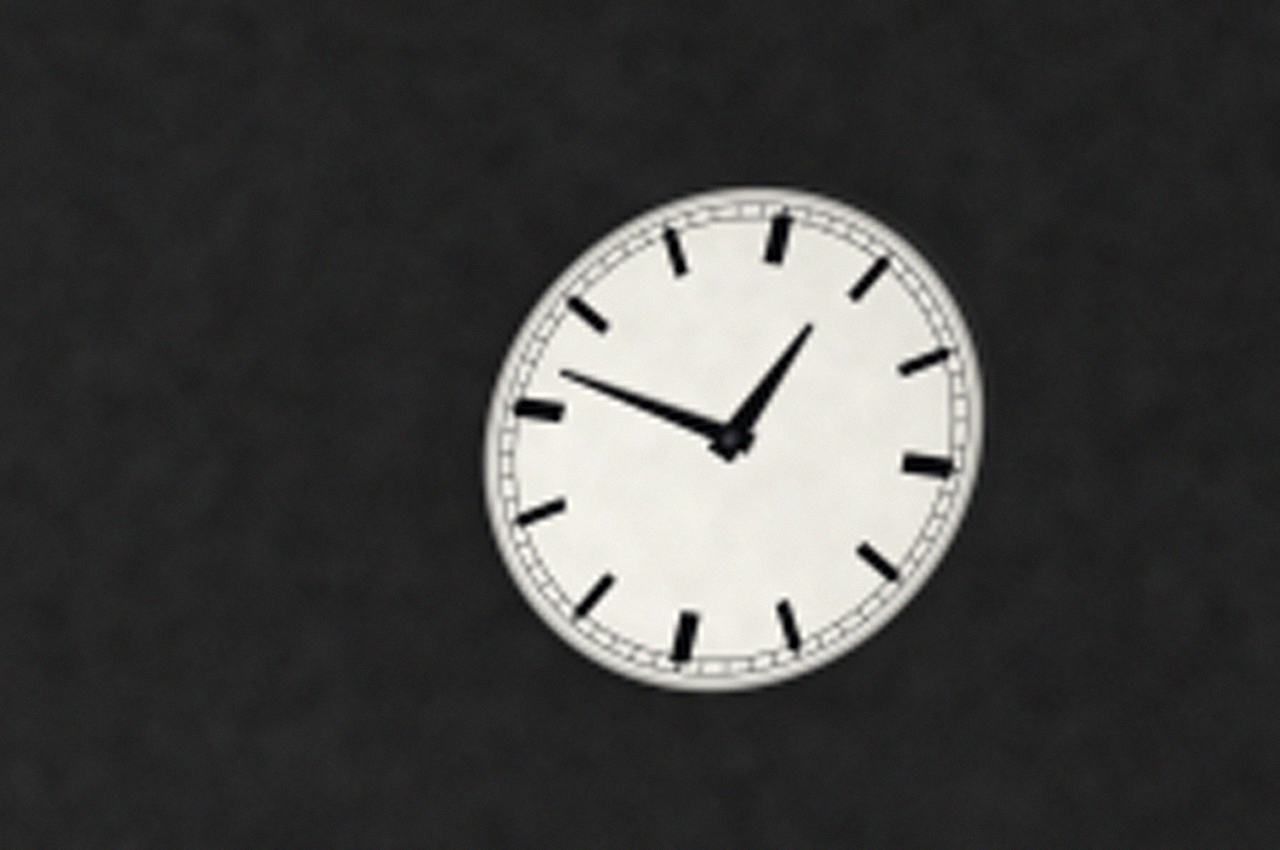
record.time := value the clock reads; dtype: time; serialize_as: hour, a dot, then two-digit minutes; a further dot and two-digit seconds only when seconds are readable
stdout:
12.47
